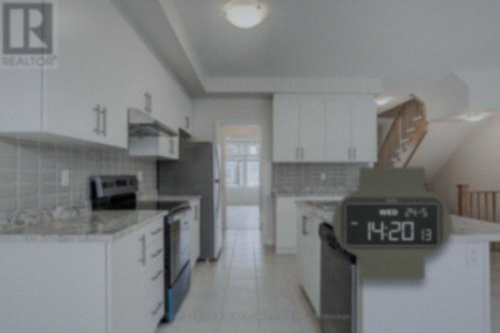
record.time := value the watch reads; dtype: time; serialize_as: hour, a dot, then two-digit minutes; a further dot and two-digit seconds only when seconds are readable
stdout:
14.20
